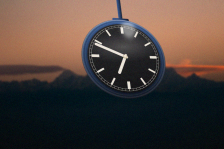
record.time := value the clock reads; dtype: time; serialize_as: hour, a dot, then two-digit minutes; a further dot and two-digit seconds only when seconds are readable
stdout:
6.49
